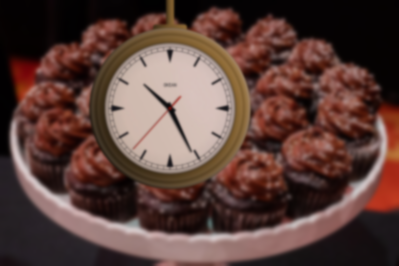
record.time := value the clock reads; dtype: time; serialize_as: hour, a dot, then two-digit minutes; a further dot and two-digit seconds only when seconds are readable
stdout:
10.25.37
